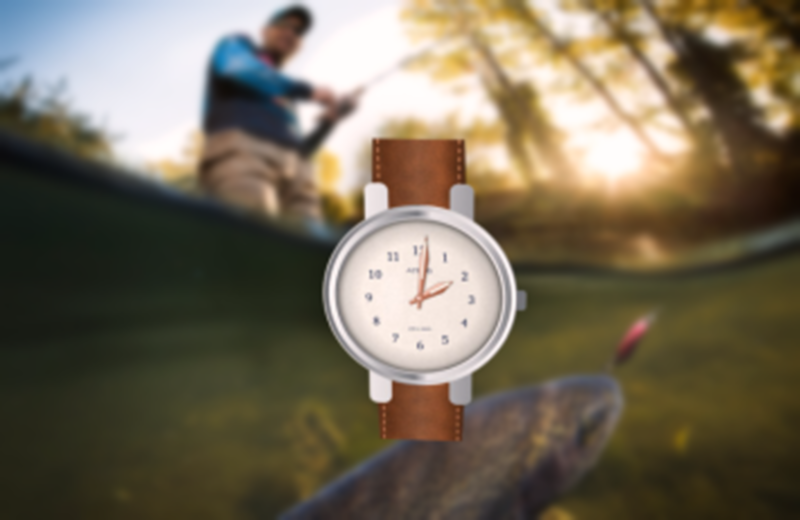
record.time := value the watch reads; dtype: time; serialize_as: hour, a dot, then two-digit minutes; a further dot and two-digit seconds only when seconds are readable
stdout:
2.01
